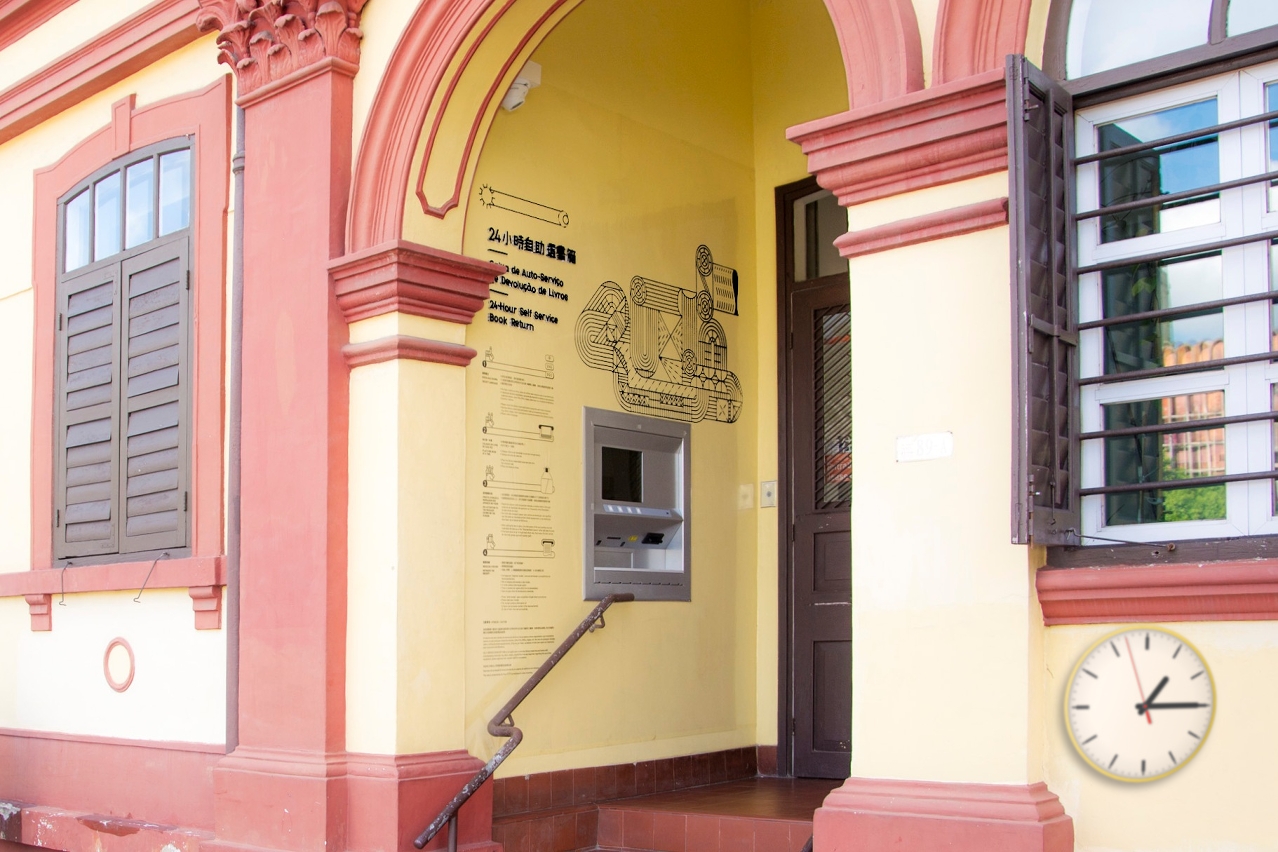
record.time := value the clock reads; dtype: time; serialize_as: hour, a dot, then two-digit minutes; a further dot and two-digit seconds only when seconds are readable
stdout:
1.14.57
